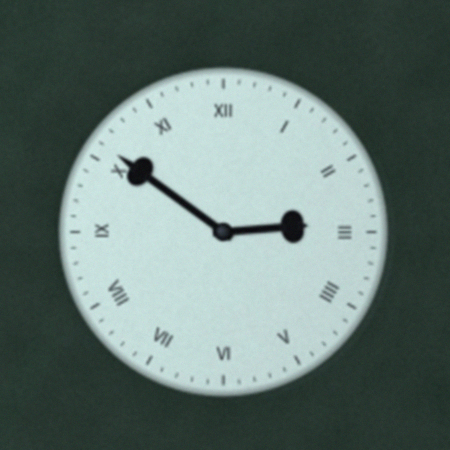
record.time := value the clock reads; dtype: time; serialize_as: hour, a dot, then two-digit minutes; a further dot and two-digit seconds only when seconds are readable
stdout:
2.51
